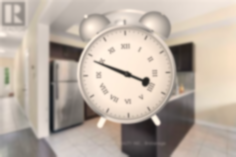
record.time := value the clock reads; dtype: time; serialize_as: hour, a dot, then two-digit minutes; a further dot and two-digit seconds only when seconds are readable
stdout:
3.49
